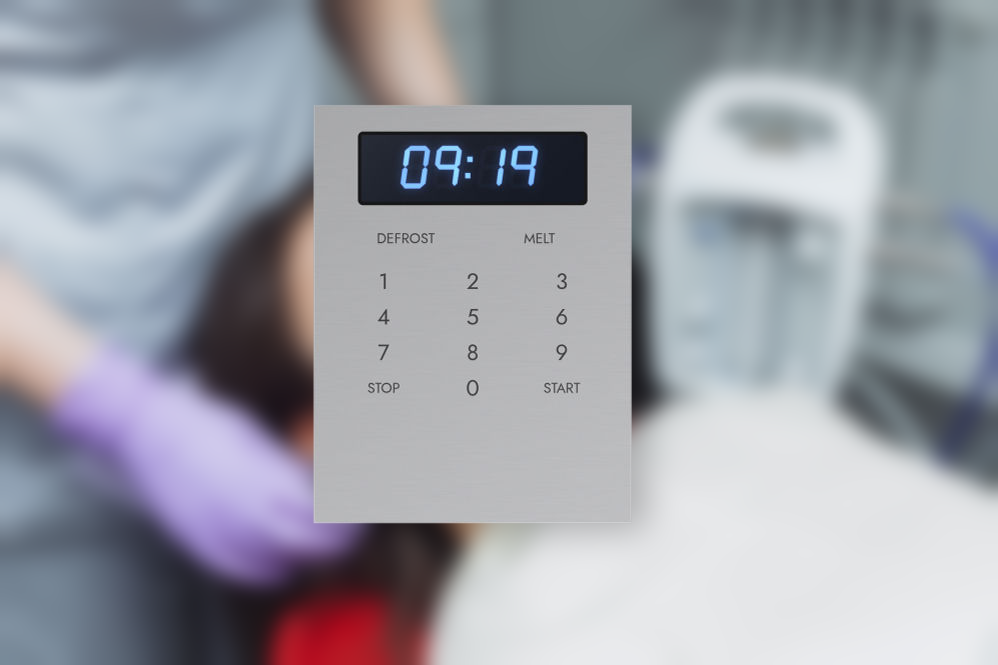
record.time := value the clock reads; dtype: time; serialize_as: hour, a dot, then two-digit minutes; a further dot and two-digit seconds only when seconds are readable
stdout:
9.19
